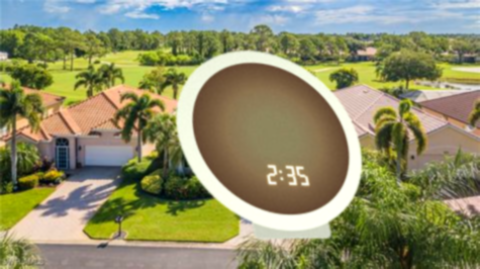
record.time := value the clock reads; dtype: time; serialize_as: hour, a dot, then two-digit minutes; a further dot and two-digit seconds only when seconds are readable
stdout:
2.35
